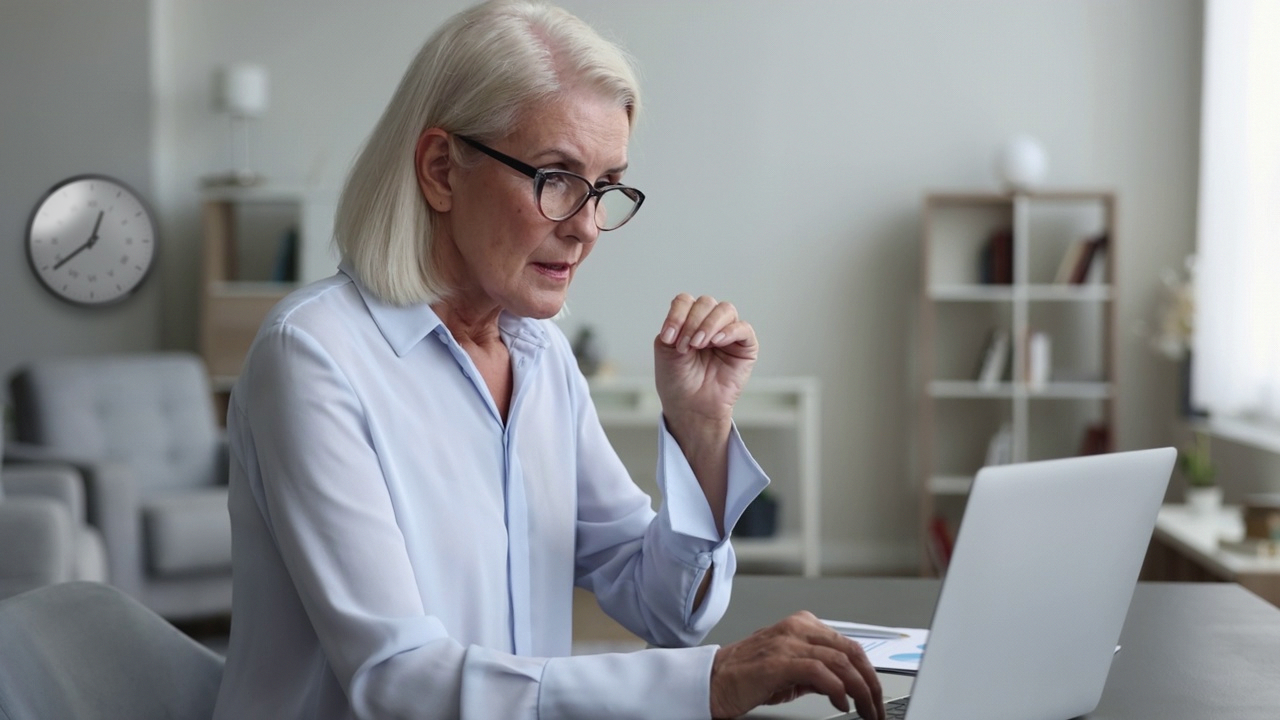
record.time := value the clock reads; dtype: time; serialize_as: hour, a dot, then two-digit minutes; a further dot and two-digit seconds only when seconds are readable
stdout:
12.39
